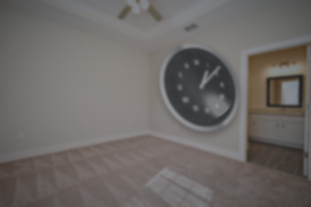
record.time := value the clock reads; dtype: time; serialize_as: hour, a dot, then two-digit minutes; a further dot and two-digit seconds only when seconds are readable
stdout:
1.09
